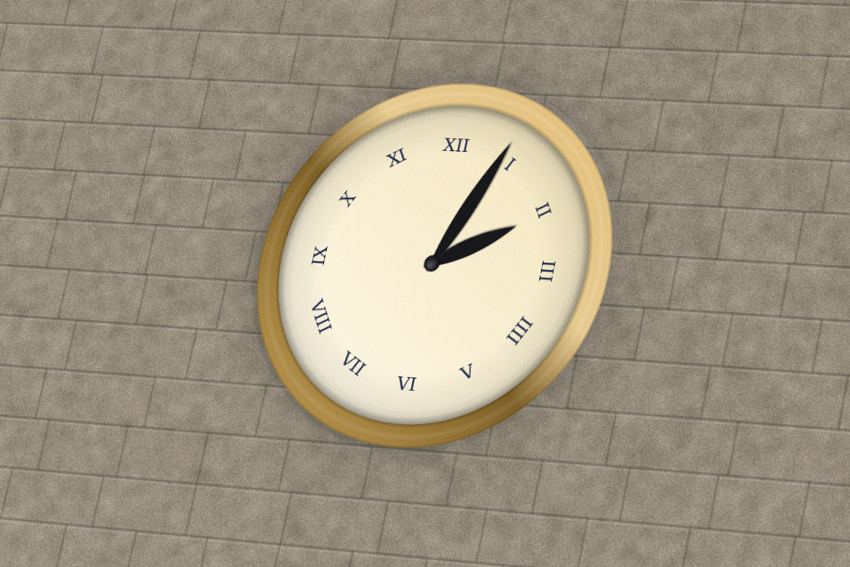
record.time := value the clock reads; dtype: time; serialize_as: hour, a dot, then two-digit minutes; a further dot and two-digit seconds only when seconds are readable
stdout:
2.04
